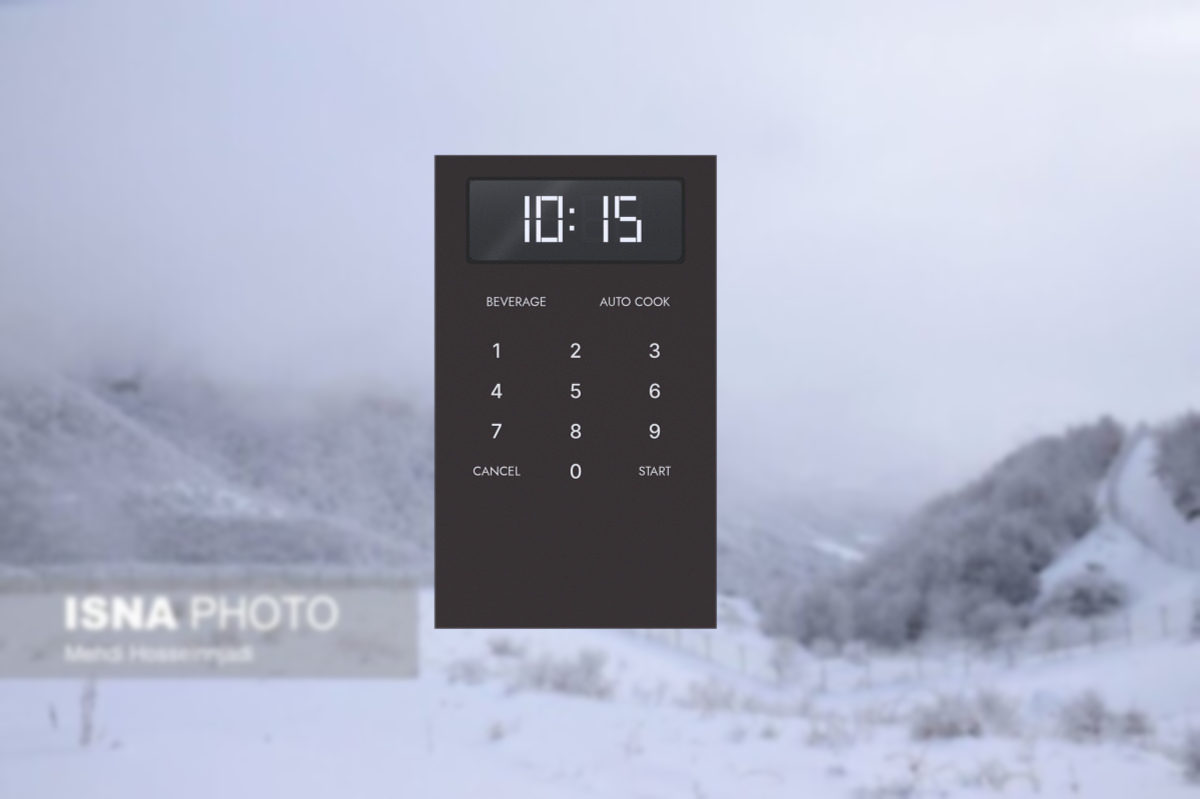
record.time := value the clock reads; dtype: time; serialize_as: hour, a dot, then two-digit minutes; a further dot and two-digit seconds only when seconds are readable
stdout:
10.15
